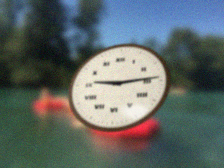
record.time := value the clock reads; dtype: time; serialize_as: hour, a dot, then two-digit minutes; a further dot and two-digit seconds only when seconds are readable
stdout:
9.14
